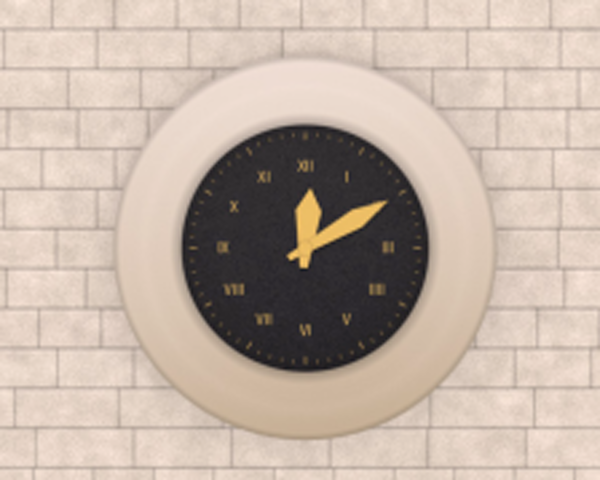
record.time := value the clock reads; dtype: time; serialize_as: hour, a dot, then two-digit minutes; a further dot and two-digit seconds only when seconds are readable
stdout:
12.10
